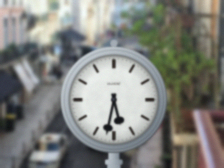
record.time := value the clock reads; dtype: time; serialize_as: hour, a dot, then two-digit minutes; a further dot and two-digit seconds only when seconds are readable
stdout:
5.32
